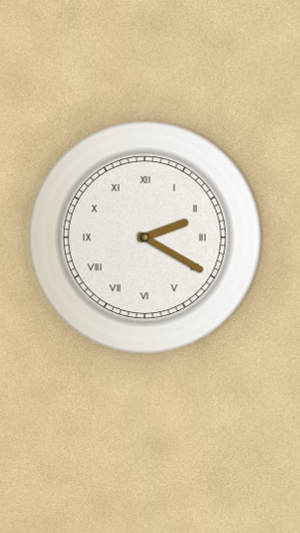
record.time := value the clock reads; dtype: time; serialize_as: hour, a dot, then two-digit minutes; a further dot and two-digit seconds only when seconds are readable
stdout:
2.20
